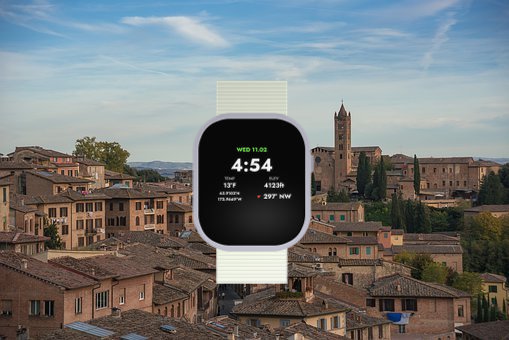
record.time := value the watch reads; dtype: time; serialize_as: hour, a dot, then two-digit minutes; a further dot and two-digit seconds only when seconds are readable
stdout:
4.54
